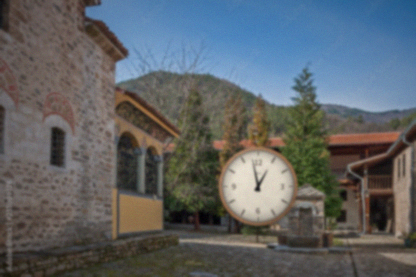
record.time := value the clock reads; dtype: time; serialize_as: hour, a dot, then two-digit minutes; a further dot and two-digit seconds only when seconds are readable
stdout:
12.58
